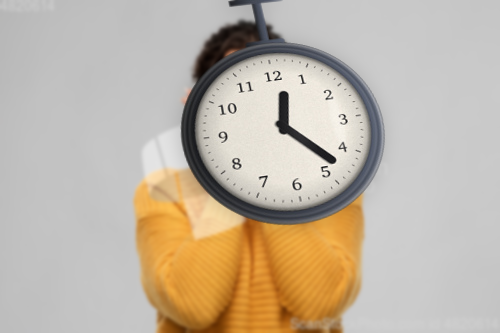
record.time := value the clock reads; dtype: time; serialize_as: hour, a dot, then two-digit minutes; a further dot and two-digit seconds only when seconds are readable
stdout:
12.23
